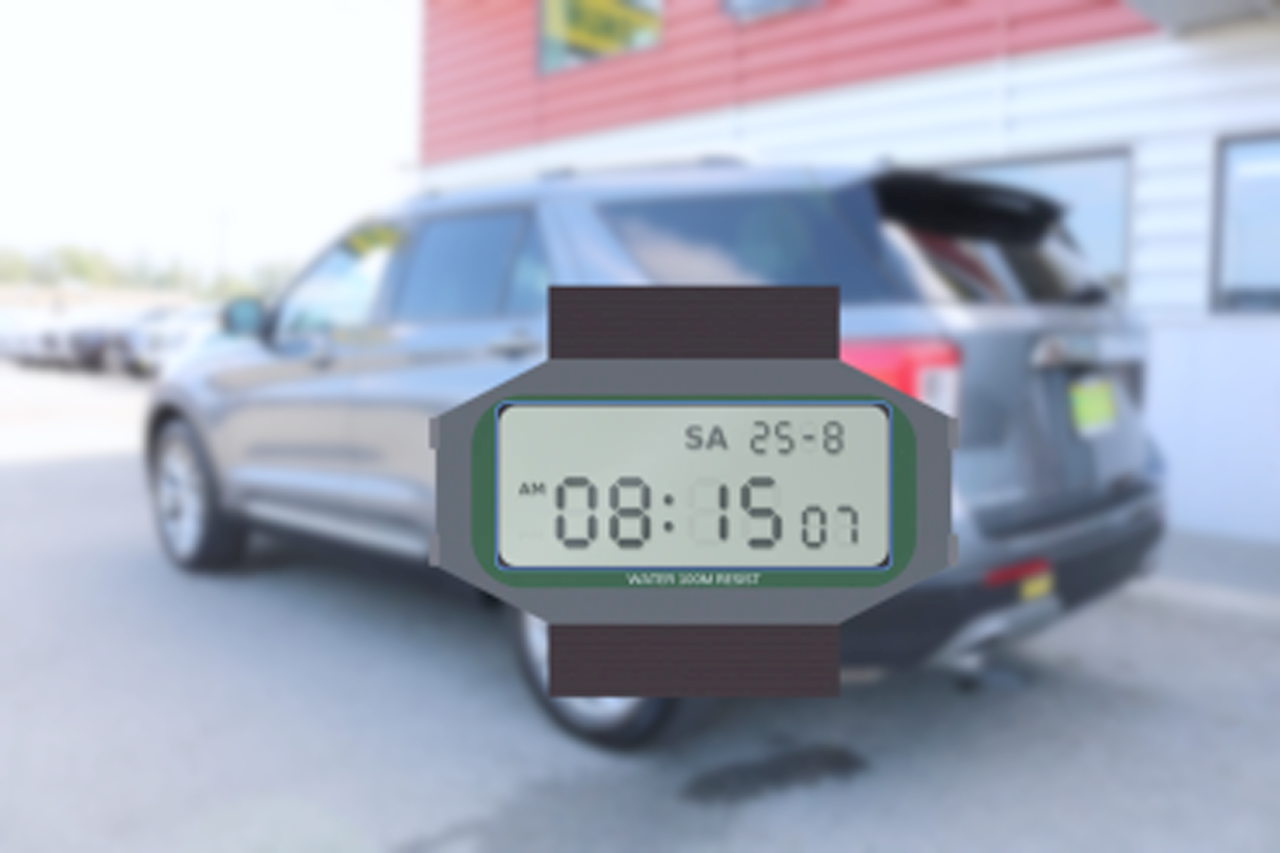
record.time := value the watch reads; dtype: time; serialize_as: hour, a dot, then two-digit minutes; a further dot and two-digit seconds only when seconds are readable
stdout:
8.15.07
